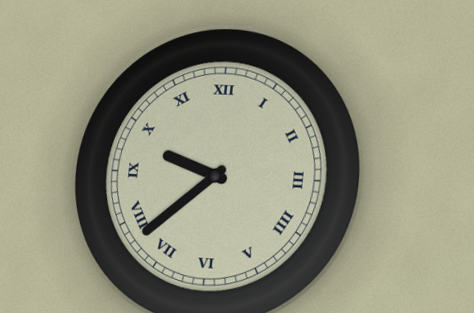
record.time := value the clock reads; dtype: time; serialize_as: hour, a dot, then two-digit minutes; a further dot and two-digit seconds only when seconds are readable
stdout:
9.38
